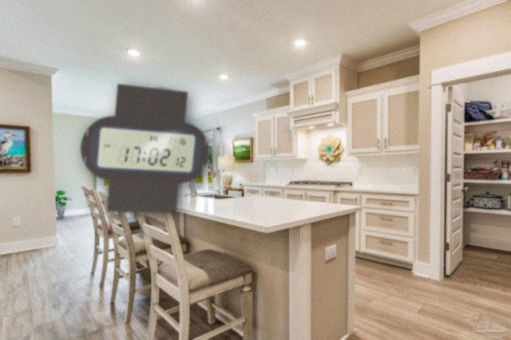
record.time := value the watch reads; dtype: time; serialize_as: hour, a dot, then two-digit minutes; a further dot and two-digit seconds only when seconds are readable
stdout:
17.02.12
